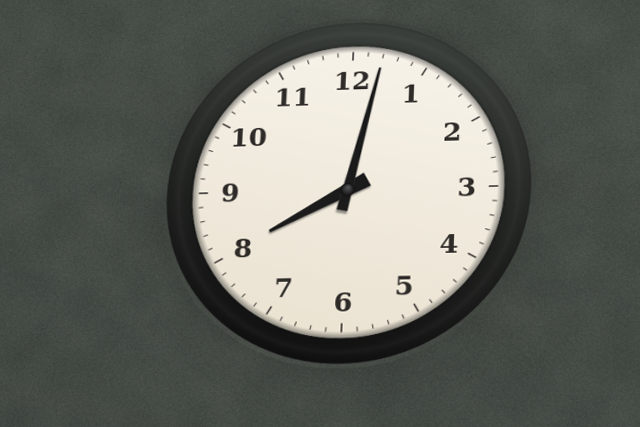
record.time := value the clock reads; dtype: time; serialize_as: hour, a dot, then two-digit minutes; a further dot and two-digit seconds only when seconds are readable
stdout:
8.02
